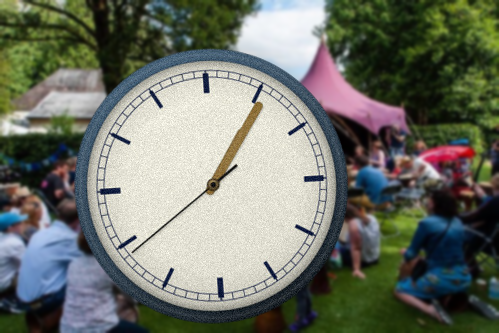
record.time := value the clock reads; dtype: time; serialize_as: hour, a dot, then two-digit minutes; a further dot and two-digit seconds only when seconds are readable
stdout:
1.05.39
